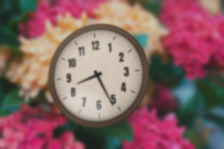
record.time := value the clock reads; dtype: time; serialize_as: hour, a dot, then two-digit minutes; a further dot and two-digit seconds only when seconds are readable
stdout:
8.26
